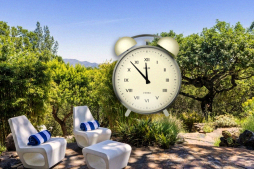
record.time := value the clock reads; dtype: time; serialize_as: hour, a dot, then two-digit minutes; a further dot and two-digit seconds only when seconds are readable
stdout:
11.53
